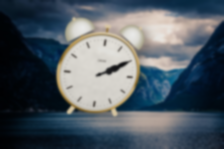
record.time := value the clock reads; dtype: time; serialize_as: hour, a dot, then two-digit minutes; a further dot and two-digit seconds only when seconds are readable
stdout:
2.10
